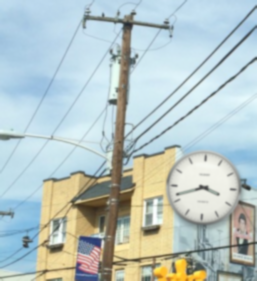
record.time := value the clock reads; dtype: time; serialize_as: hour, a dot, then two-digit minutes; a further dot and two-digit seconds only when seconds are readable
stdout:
3.42
